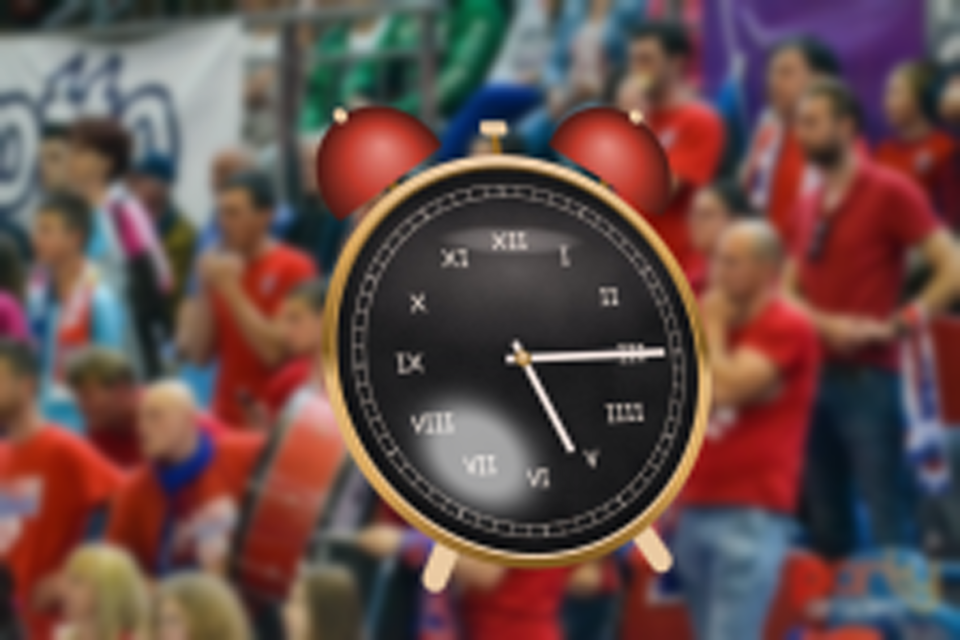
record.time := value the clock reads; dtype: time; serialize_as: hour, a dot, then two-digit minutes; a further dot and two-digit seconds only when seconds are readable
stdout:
5.15
